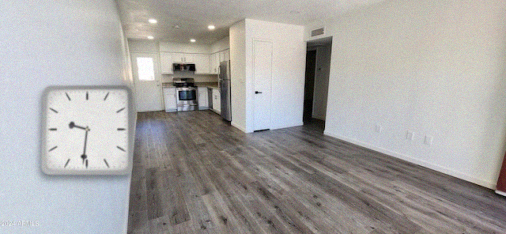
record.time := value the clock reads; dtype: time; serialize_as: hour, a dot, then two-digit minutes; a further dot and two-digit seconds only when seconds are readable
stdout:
9.31
